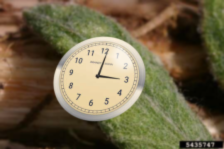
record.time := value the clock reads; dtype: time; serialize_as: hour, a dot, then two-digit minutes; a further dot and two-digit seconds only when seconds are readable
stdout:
3.01
